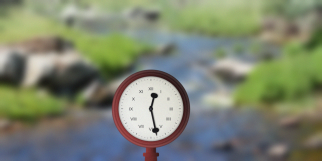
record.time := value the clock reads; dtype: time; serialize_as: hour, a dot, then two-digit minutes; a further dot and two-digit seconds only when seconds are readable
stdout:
12.28
